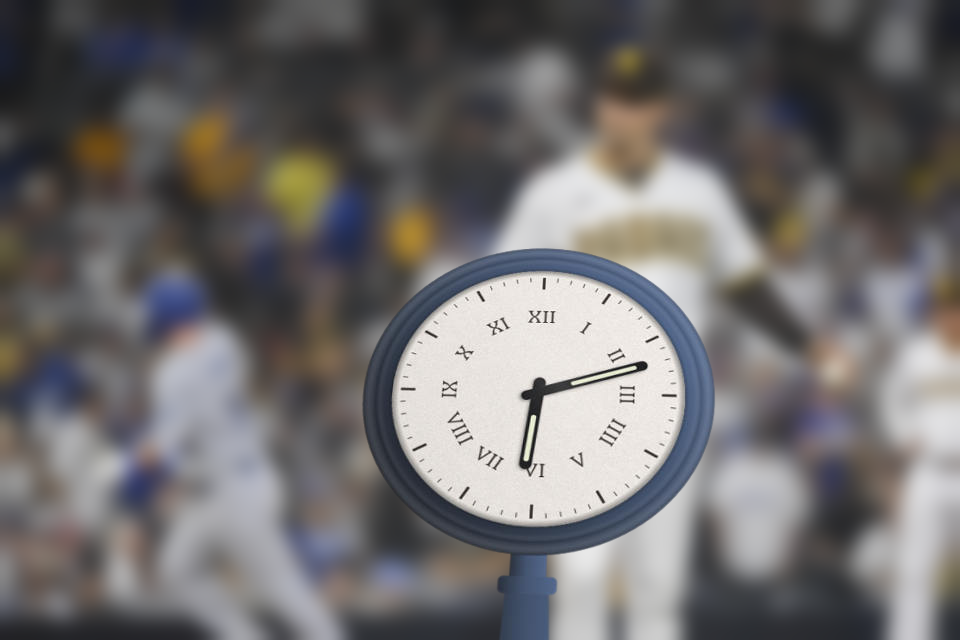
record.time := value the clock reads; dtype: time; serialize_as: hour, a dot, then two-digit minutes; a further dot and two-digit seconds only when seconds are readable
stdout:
6.12
